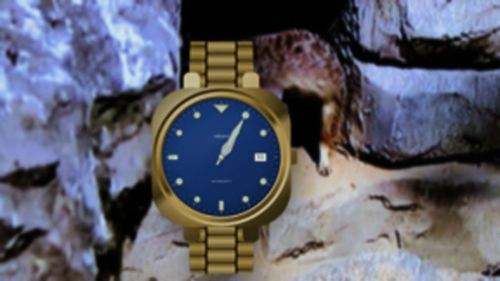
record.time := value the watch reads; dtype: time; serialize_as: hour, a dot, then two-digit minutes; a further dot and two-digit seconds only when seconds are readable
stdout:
1.05
